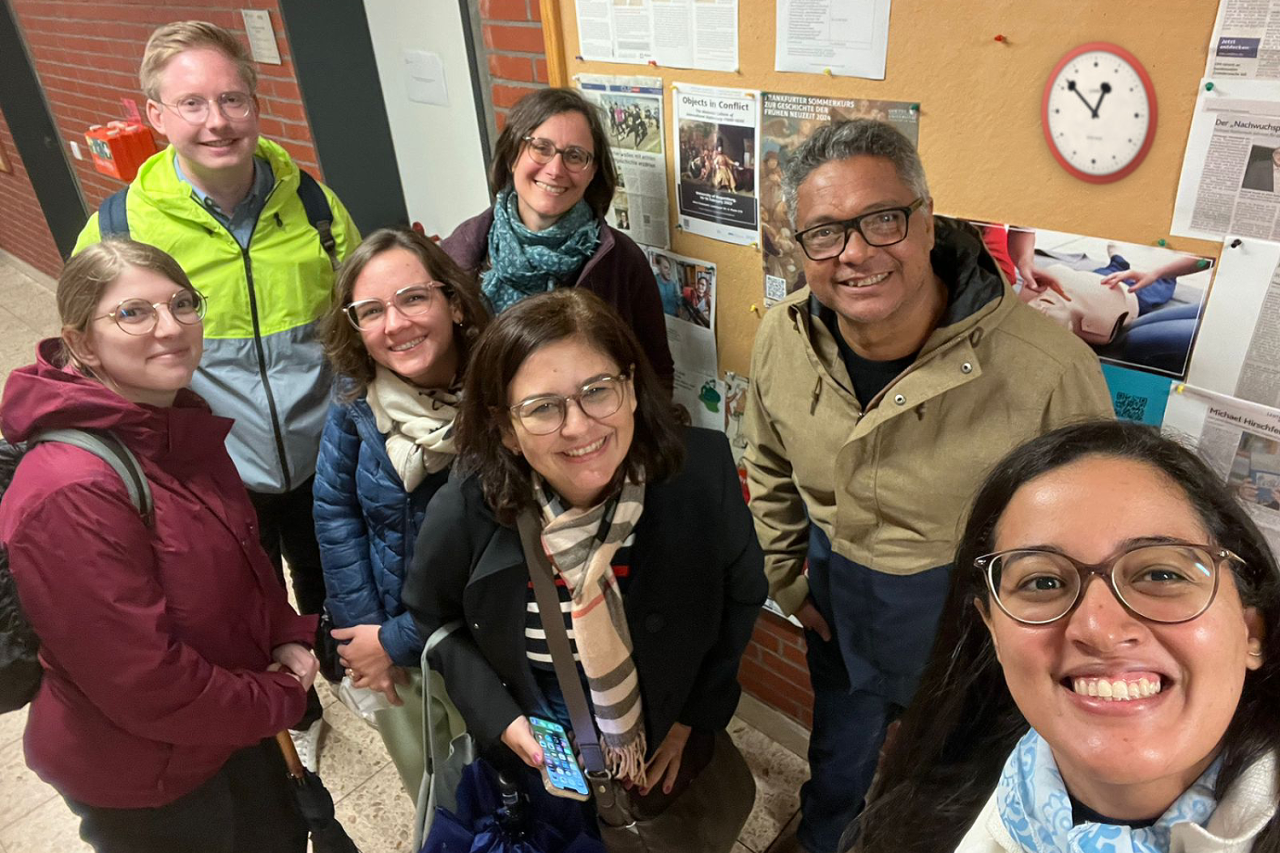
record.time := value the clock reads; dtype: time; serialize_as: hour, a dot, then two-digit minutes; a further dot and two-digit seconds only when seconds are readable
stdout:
12.52
